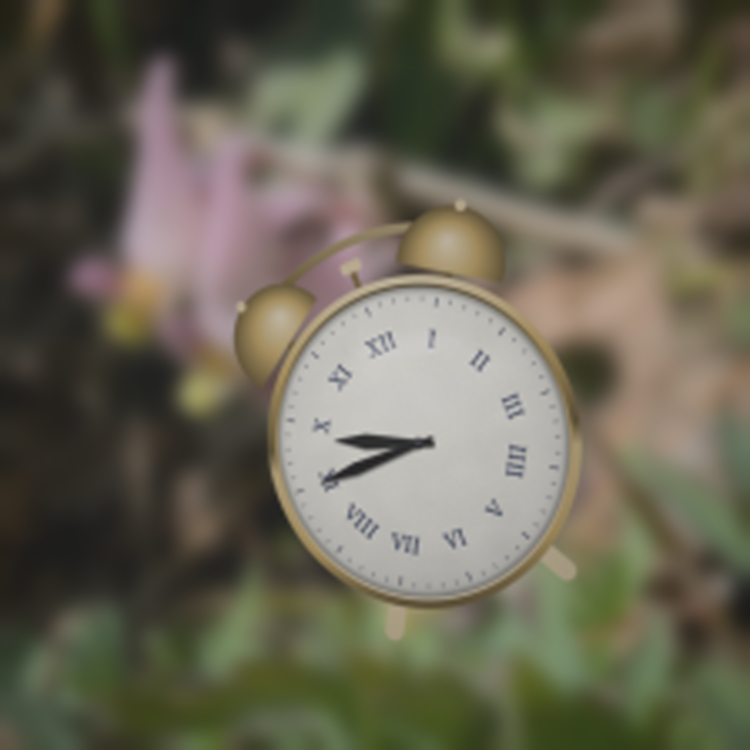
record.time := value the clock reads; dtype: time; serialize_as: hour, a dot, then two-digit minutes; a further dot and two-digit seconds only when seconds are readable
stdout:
9.45
